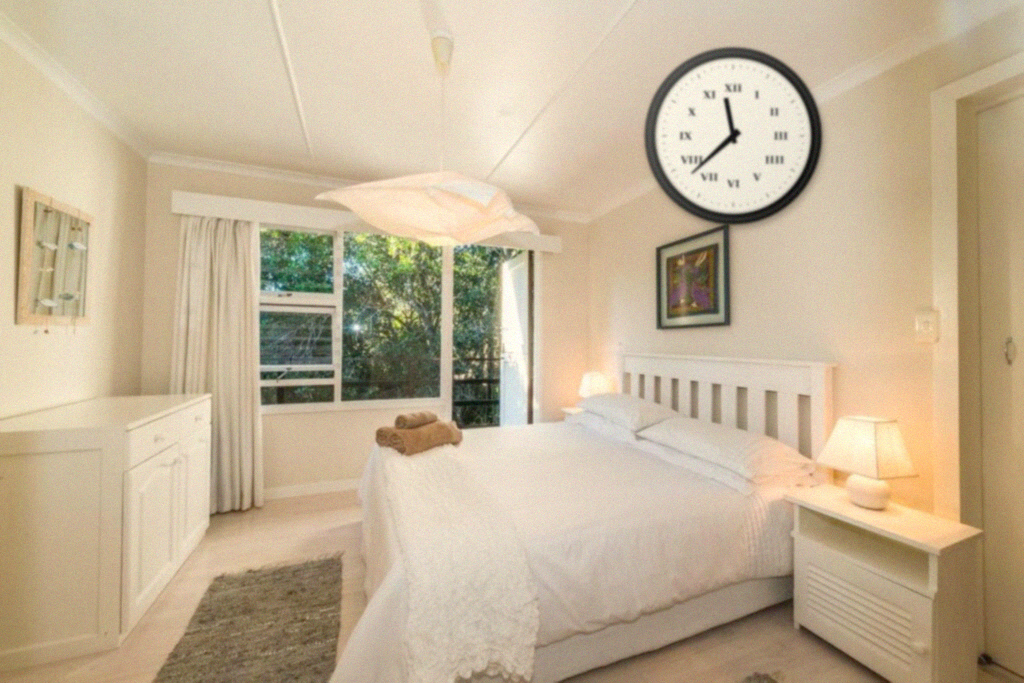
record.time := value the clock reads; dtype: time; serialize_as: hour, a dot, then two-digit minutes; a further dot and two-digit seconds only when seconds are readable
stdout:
11.38
